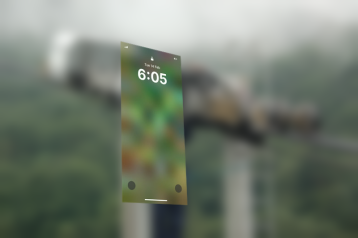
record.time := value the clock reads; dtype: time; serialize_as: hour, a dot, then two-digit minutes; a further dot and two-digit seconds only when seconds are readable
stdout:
6.05
